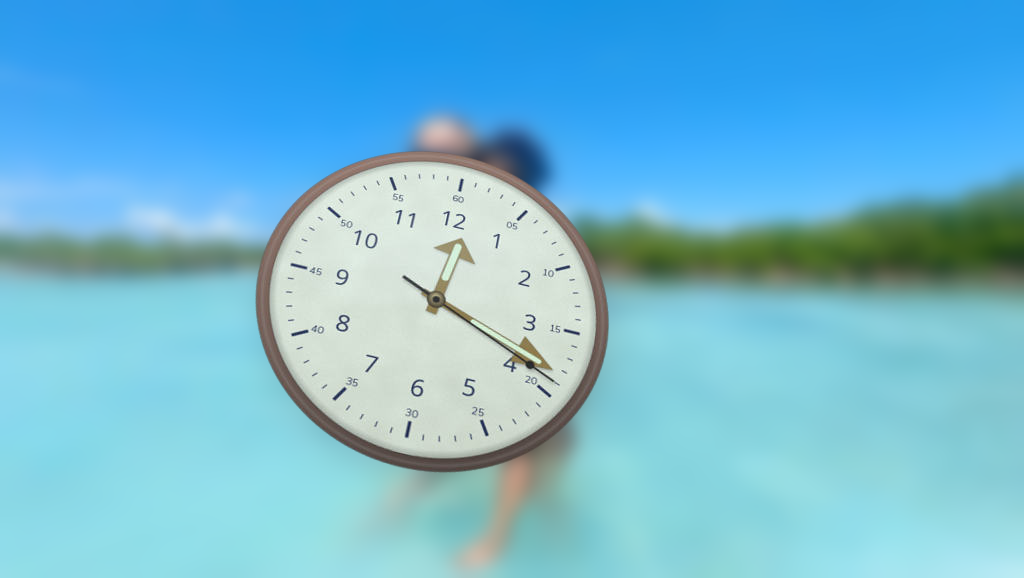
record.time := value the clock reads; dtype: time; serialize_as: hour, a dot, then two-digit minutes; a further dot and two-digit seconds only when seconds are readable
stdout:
12.18.19
